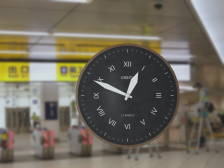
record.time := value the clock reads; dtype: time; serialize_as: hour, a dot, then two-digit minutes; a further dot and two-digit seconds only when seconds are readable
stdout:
12.49
